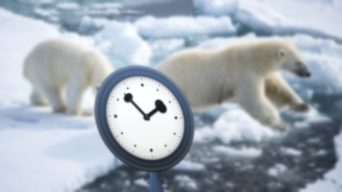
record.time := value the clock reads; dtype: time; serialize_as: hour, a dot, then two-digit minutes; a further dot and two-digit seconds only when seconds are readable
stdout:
1.53
